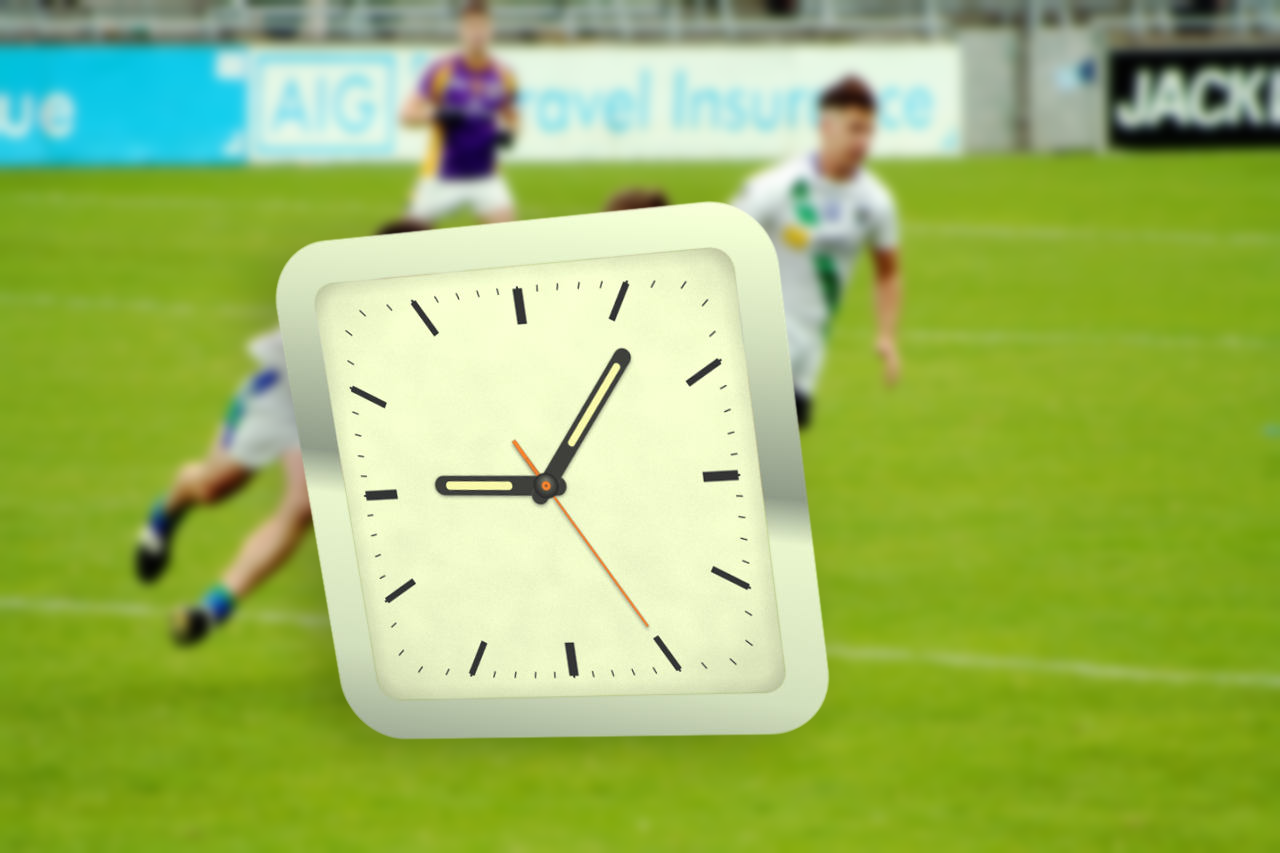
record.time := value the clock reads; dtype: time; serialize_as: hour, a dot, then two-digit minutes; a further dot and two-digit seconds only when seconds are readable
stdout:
9.06.25
